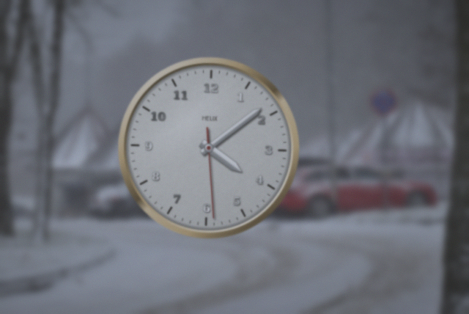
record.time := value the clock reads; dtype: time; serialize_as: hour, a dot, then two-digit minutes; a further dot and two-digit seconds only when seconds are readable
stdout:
4.08.29
